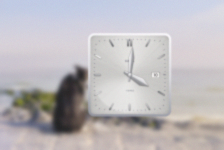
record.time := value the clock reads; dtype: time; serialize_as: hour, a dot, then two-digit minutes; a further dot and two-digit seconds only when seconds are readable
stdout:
4.01
